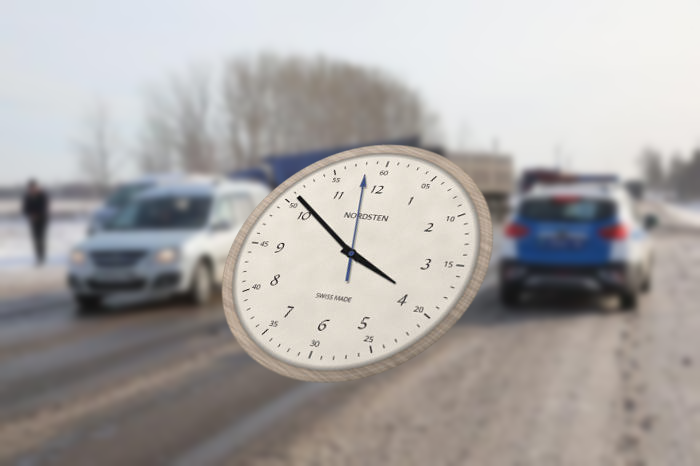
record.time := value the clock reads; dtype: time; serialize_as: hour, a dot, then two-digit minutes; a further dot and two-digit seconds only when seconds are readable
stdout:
3.50.58
